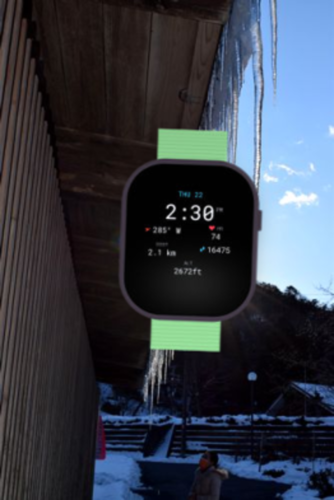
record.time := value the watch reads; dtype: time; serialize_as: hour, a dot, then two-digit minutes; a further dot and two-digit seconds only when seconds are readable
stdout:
2.30
